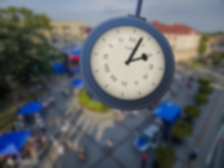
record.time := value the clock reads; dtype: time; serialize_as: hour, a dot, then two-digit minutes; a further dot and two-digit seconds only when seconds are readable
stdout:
2.03
